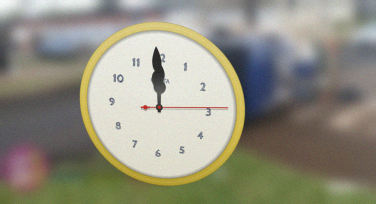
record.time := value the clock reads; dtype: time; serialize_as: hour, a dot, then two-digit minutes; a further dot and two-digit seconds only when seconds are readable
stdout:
11.59.14
